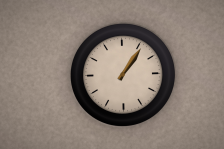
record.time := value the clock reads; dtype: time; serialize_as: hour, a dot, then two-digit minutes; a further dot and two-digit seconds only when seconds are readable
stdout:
1.06
